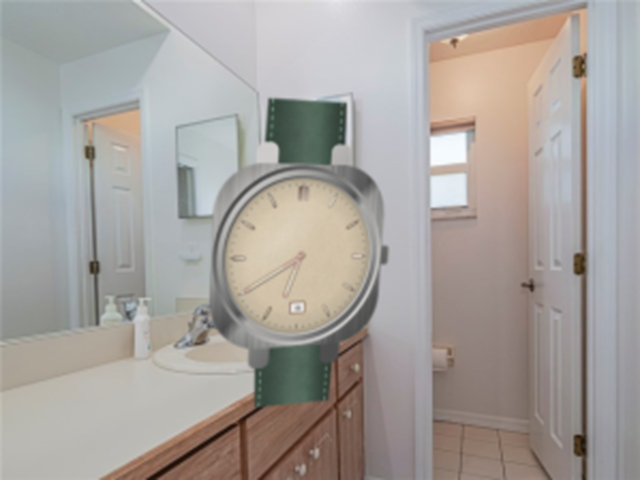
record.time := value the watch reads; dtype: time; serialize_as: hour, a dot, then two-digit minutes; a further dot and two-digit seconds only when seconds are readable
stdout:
6.40
